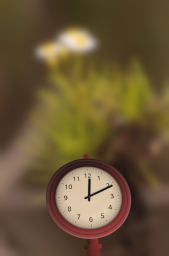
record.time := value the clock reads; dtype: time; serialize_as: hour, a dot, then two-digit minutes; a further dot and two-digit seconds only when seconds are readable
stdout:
12.11
